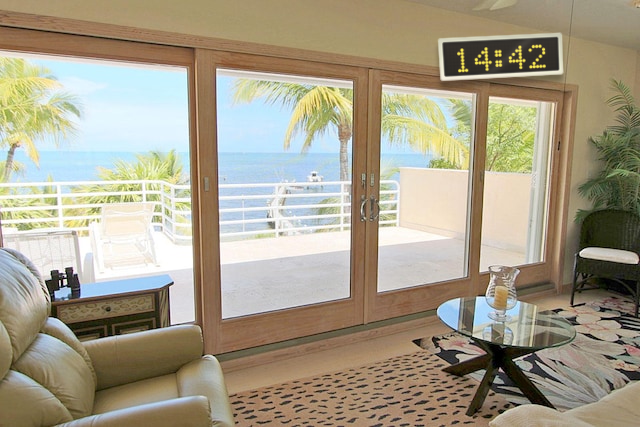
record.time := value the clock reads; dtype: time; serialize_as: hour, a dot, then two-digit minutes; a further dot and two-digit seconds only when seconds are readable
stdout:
14.42
